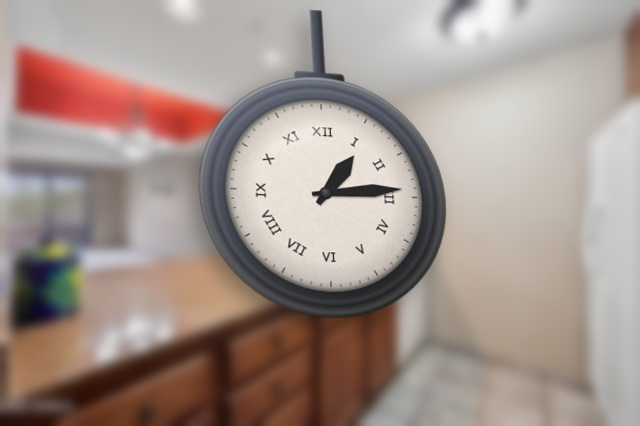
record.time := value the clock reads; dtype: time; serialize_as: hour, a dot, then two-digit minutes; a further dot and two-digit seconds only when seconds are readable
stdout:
1.14
